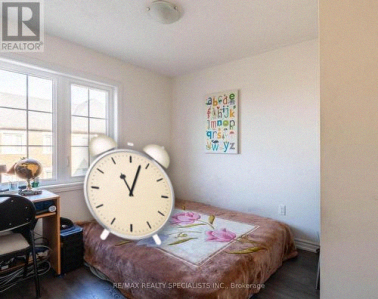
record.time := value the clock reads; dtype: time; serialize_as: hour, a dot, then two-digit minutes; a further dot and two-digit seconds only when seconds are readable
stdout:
11.03
